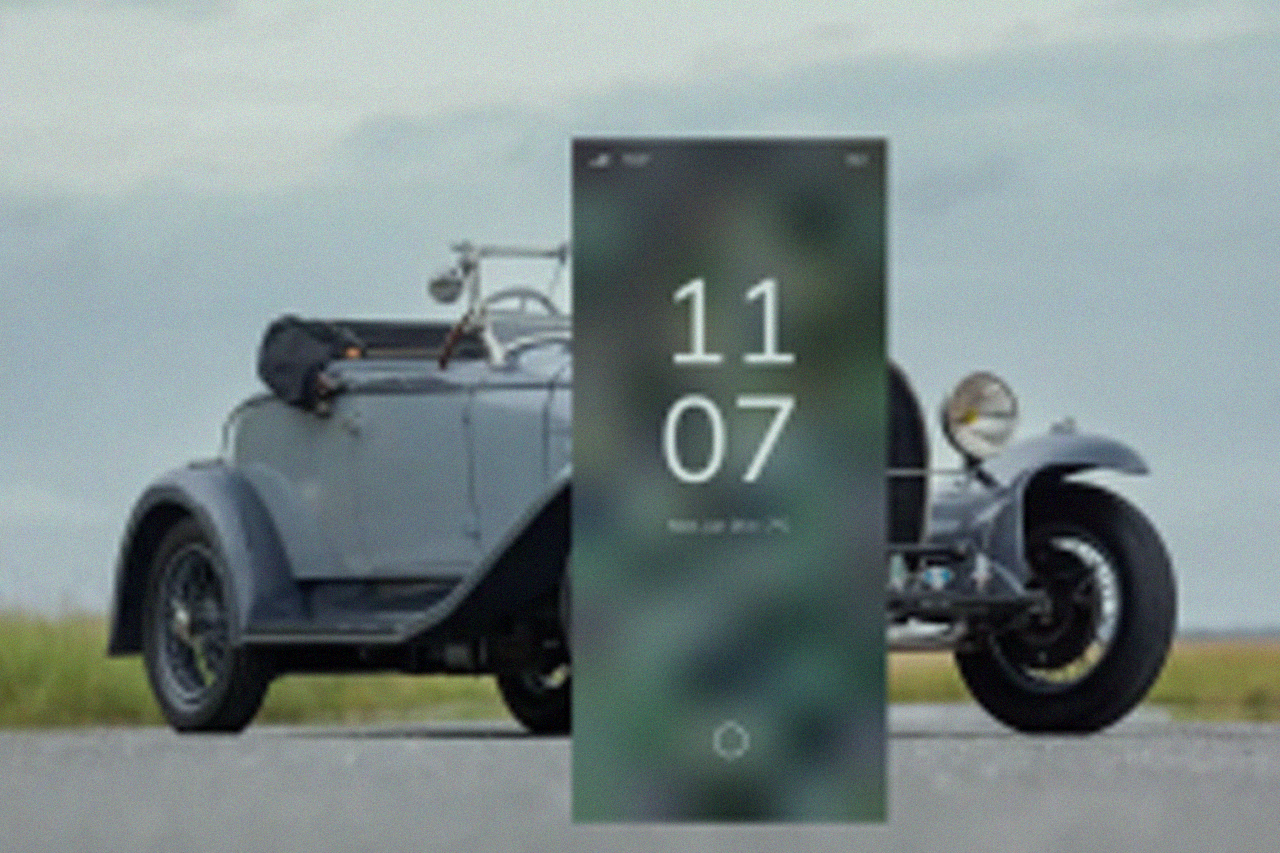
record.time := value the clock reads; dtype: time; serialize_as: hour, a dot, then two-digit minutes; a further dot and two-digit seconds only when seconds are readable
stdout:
11.07
